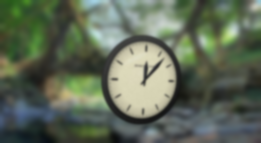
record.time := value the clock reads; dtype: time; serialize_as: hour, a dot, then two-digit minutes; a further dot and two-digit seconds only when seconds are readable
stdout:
12.07
